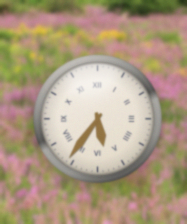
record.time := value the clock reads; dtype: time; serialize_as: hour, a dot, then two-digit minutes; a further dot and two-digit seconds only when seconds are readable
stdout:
5.36
